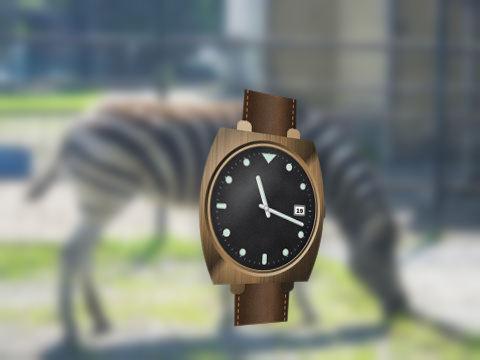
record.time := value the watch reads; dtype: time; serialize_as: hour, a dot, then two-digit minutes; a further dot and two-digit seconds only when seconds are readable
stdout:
11.18
